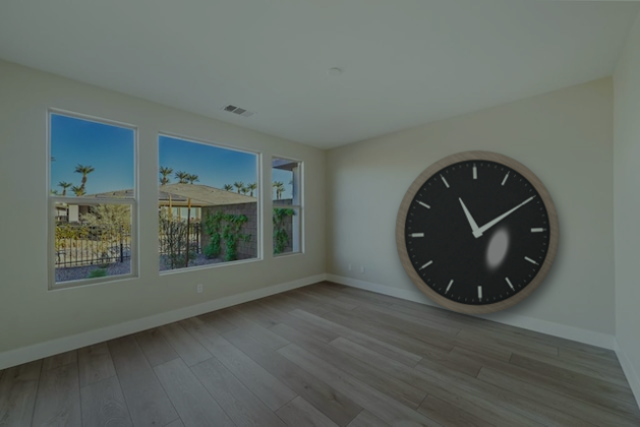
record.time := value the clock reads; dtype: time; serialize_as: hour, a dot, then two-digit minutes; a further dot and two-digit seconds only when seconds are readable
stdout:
11.10
